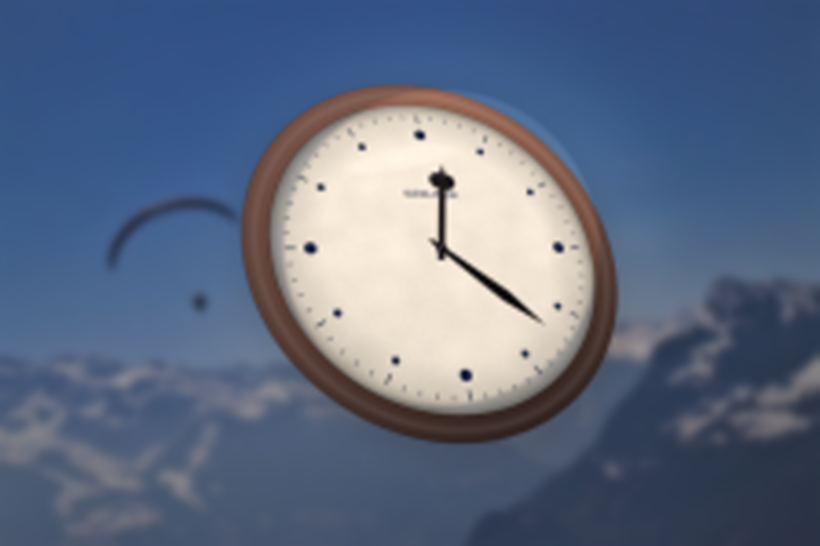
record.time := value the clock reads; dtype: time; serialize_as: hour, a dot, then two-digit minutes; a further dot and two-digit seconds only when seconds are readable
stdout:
12.22
